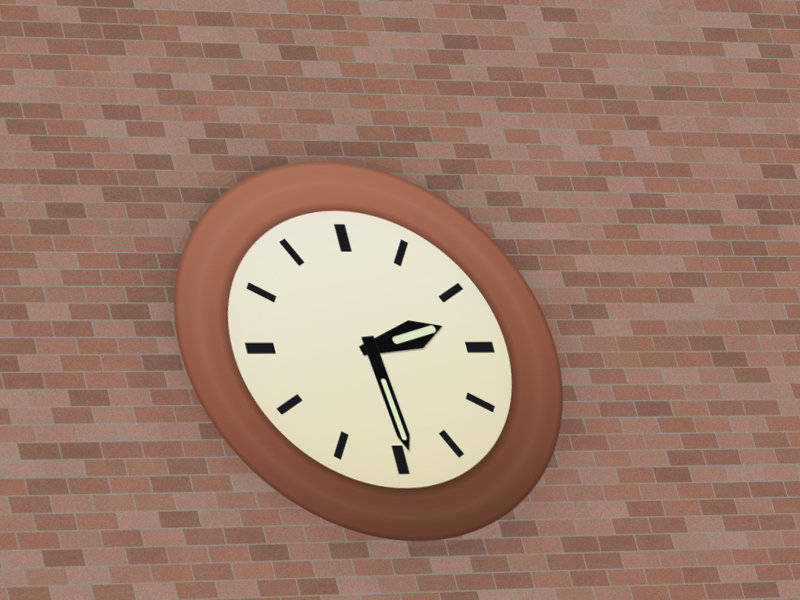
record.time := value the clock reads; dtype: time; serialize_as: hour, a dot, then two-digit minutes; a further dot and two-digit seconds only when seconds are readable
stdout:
2.29
